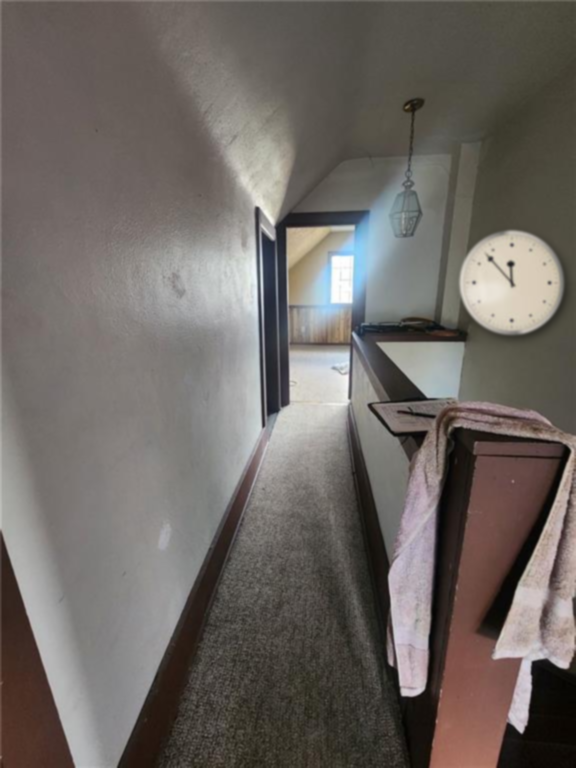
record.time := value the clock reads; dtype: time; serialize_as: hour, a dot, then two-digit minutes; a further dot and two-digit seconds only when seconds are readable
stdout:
11.53
